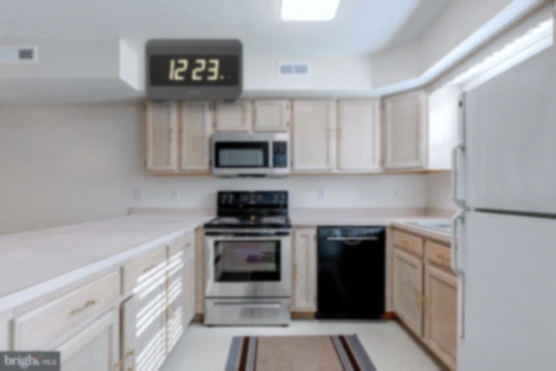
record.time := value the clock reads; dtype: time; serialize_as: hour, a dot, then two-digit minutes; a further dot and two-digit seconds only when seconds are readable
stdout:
12.23
